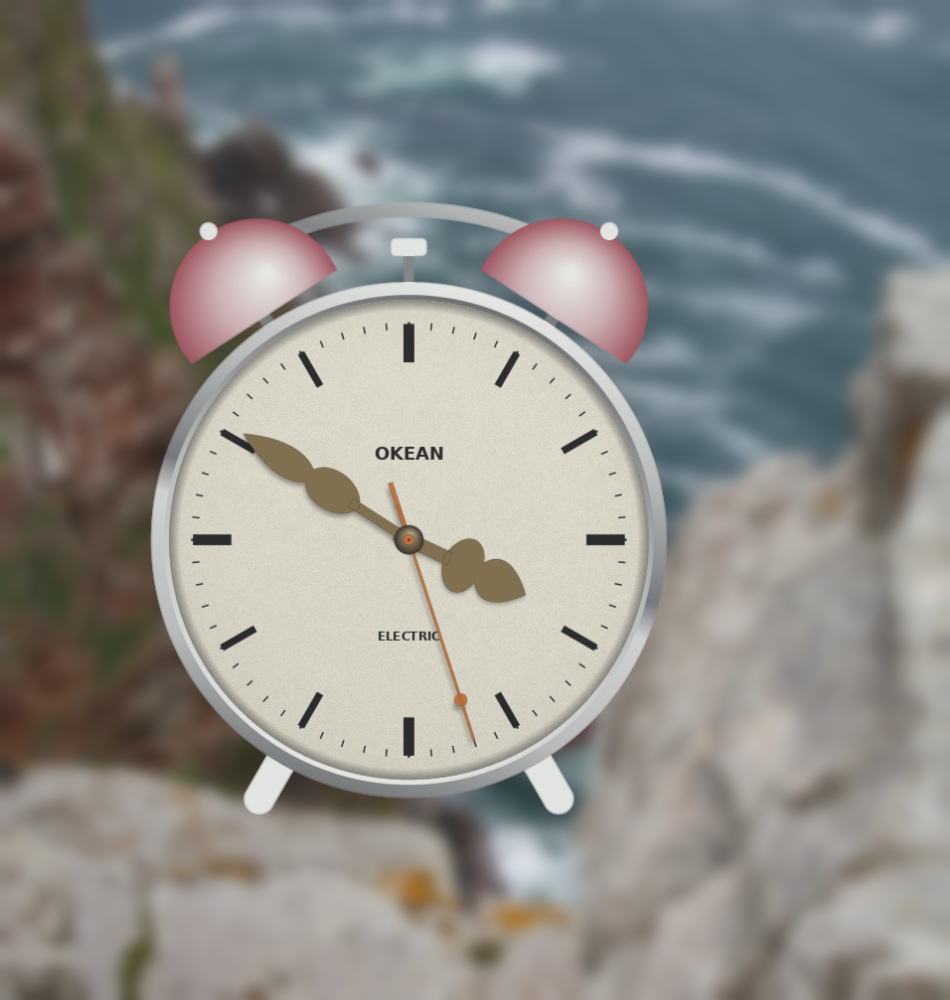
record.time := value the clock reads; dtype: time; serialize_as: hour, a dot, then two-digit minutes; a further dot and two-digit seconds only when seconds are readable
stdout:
3.50.27
